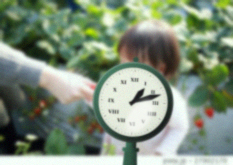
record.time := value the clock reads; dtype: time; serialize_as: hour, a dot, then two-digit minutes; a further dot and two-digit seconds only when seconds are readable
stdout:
1.12
